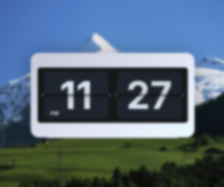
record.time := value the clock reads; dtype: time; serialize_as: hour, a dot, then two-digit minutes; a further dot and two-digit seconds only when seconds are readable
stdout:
11.27
